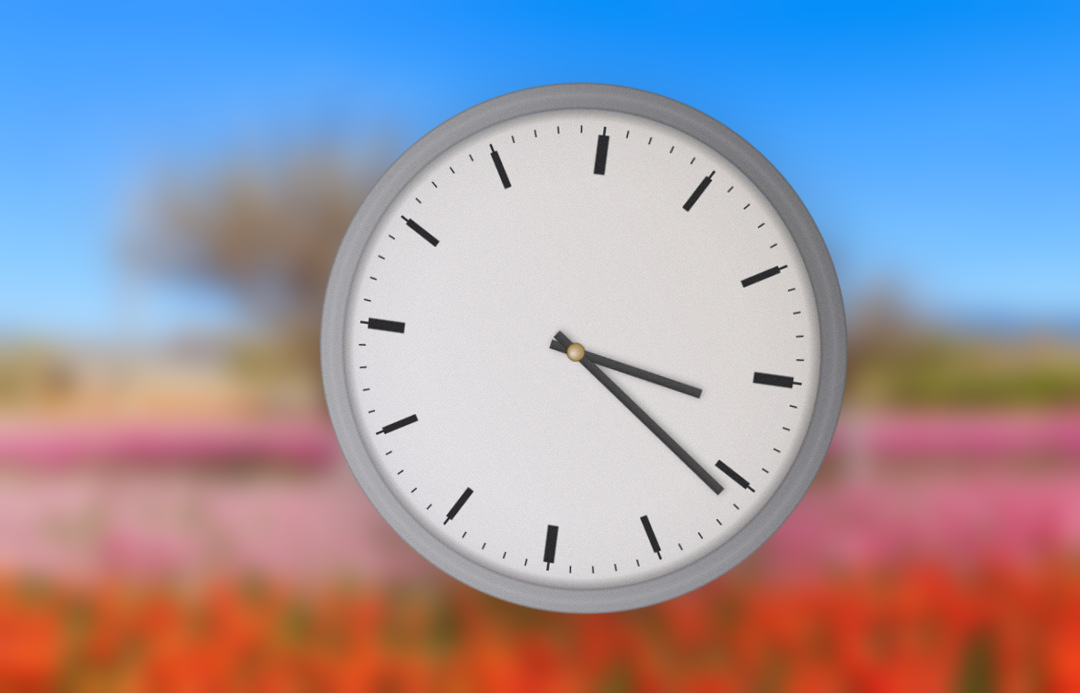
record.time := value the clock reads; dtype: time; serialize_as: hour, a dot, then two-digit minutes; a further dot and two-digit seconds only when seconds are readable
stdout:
3.21
